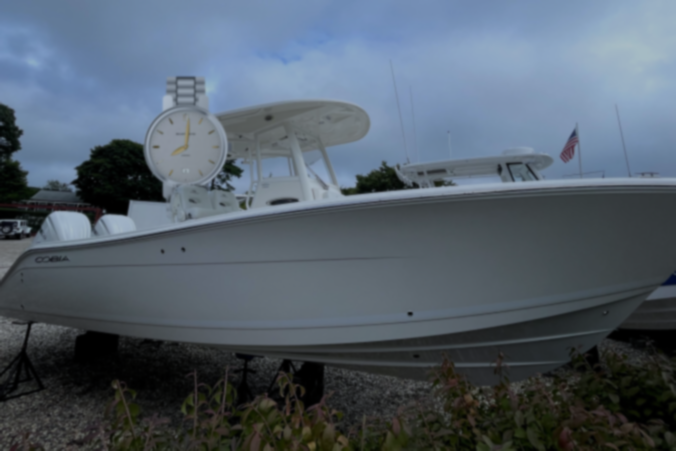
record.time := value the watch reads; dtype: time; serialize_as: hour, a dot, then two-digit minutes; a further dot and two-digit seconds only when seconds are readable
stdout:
8.01
